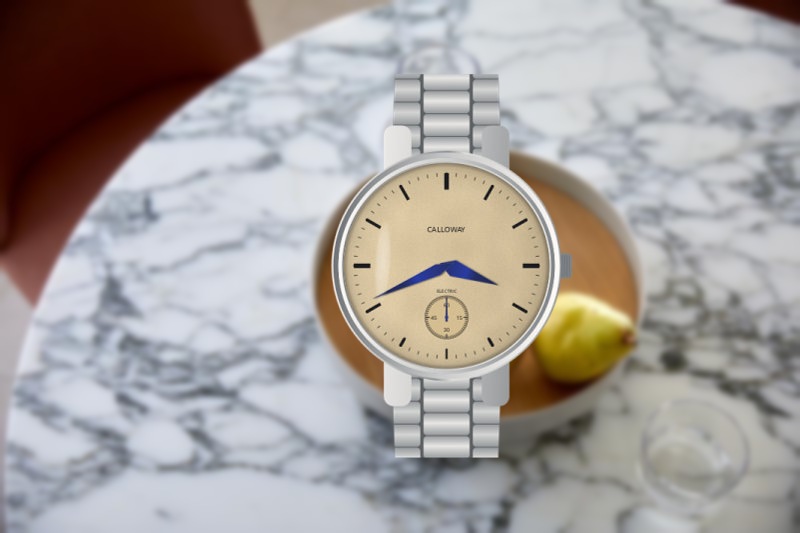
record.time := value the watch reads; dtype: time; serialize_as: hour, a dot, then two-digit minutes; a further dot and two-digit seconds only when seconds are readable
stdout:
3.41
